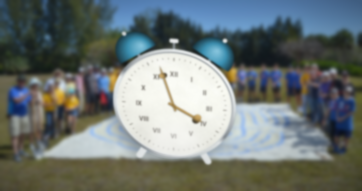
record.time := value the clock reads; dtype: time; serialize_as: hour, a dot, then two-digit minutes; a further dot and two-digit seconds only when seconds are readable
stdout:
3.57
